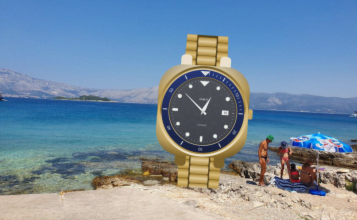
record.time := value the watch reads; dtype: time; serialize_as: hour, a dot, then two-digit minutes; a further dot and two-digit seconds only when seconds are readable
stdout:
12.52
